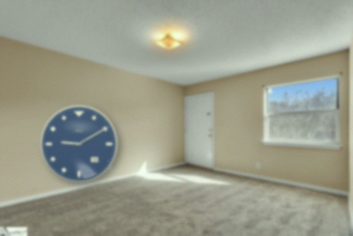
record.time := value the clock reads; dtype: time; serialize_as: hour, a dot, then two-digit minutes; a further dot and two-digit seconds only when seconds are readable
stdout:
9.10
